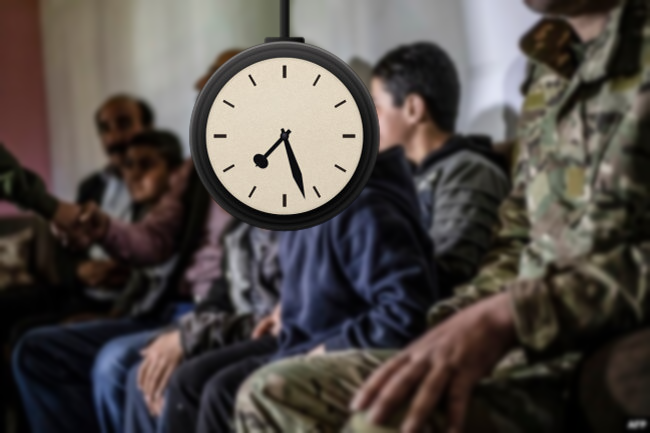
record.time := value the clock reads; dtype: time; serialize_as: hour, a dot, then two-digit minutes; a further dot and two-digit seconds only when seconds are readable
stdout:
7.27
